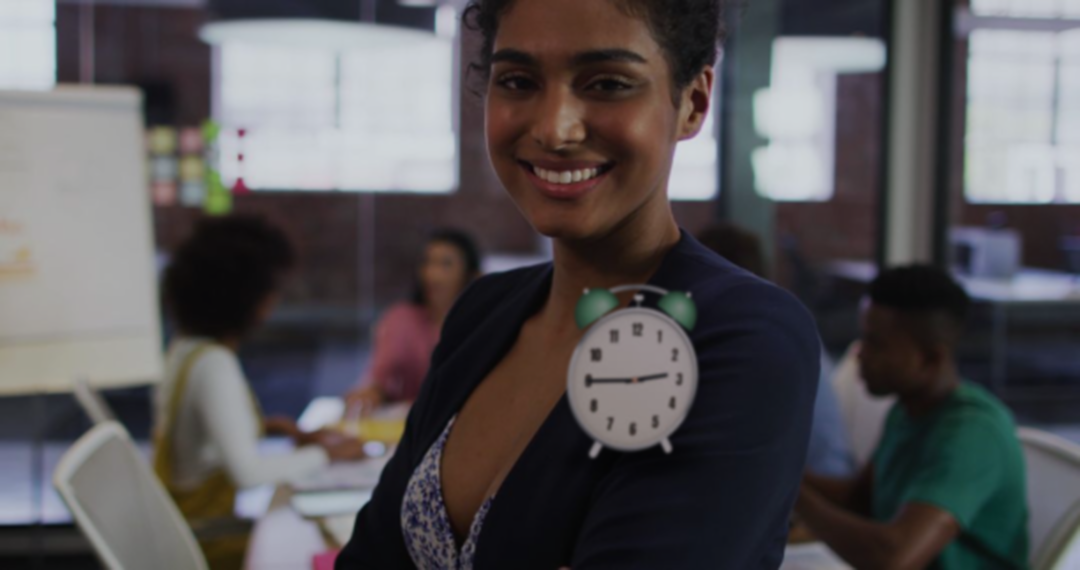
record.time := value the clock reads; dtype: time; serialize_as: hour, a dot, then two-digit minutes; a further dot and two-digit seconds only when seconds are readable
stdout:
2.45
